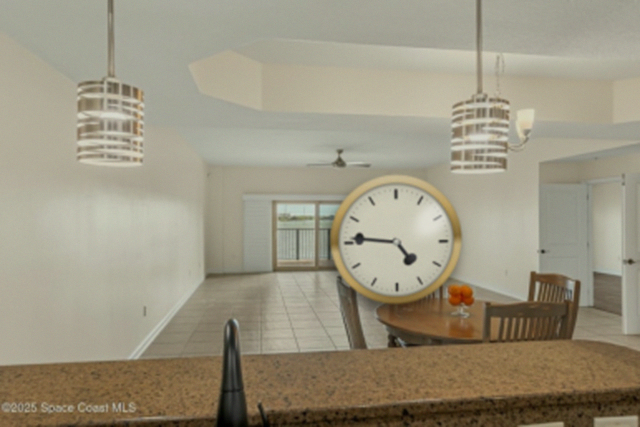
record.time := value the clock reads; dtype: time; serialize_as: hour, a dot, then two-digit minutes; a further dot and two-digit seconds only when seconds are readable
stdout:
4.46
